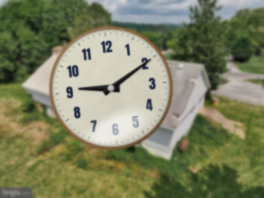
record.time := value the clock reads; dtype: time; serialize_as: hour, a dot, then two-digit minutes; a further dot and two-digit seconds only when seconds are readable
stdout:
9.10
